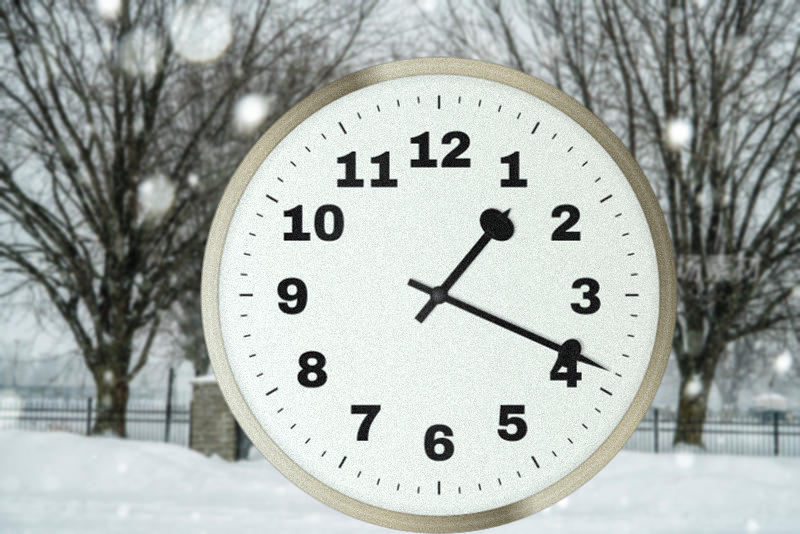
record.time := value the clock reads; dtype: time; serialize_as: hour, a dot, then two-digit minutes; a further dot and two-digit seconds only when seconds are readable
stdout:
1.19
